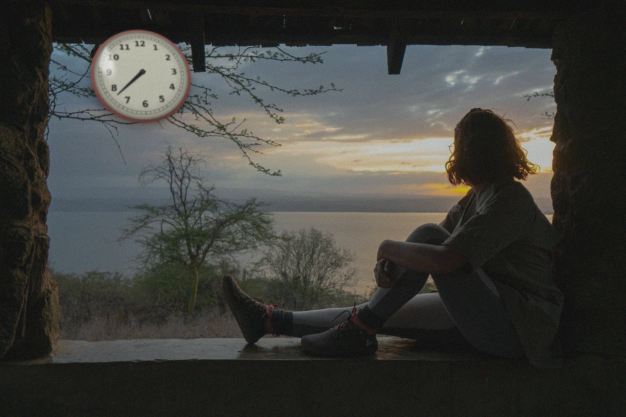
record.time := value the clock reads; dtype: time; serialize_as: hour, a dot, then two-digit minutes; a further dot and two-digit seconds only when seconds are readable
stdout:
7.38
